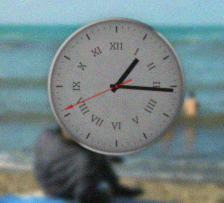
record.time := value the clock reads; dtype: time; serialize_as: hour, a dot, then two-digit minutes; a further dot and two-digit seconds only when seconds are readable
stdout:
1.15.41
